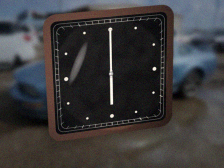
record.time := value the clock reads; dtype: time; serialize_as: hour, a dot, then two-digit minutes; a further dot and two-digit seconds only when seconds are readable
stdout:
6.00
